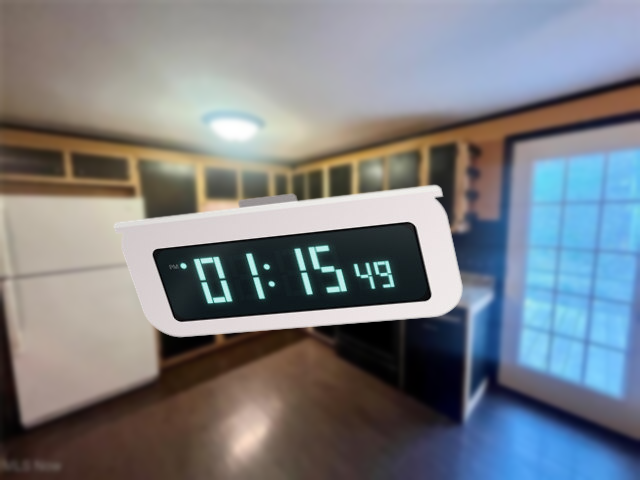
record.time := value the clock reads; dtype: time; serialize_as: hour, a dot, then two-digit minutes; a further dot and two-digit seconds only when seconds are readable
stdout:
1.15.49
